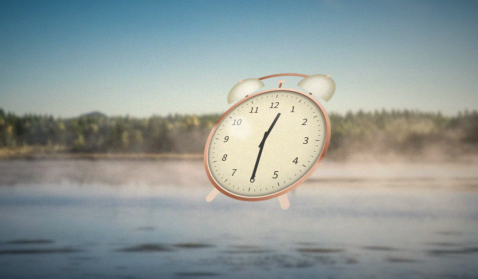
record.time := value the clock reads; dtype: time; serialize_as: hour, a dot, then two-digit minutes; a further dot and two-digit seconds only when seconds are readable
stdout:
12.30
